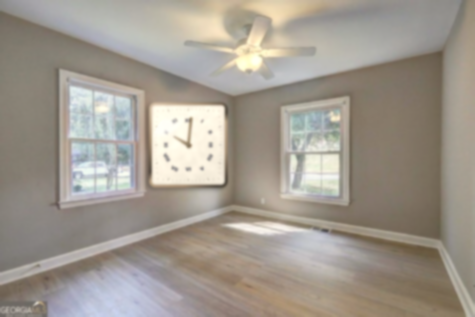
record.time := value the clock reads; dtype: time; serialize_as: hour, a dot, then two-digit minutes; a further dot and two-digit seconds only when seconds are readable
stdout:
10.01
